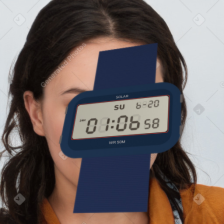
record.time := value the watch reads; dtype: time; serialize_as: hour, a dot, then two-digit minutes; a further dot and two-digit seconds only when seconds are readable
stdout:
1.06.58
